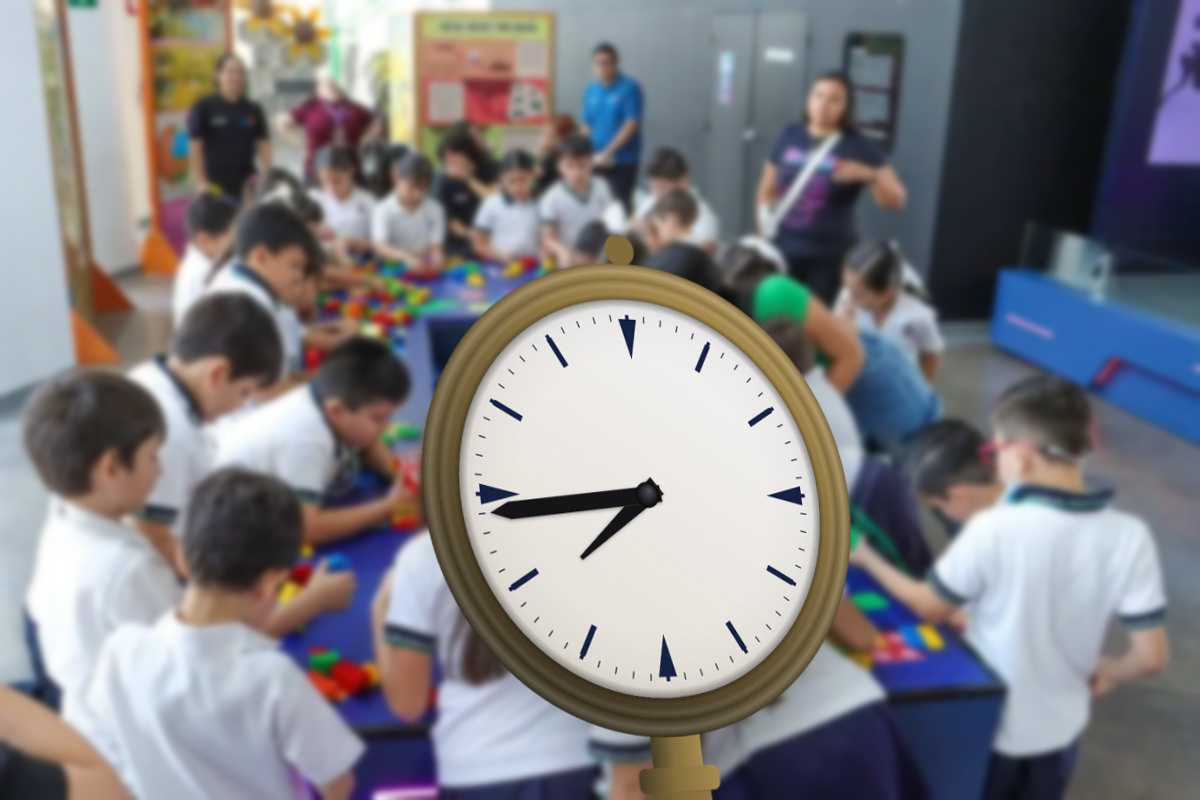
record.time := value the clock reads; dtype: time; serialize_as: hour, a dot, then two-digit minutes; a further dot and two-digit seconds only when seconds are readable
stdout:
7.44
